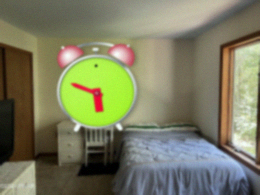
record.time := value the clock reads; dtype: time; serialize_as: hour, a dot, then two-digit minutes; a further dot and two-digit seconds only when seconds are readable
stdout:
5.49
